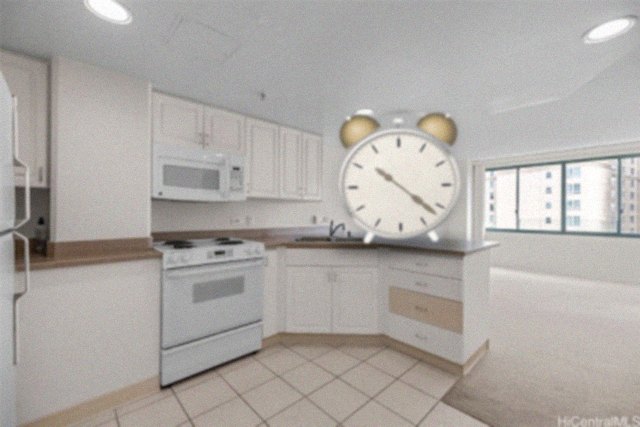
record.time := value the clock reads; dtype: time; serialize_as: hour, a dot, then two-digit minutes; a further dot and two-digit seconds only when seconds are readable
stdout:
10.22
